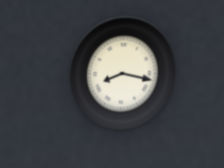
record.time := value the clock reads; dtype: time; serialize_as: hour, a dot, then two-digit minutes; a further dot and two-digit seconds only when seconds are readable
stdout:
8.17
